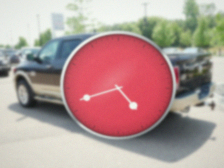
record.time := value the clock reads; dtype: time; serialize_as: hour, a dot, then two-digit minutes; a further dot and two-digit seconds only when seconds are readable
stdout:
4.42
